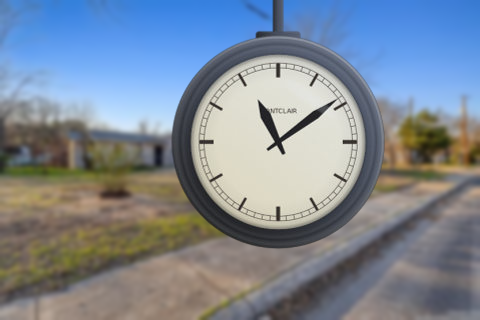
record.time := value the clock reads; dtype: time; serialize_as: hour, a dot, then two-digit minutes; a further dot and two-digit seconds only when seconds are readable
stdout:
11.09
